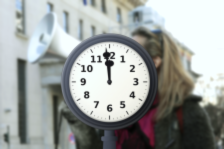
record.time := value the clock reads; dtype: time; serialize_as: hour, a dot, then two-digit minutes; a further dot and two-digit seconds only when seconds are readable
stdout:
11.59
